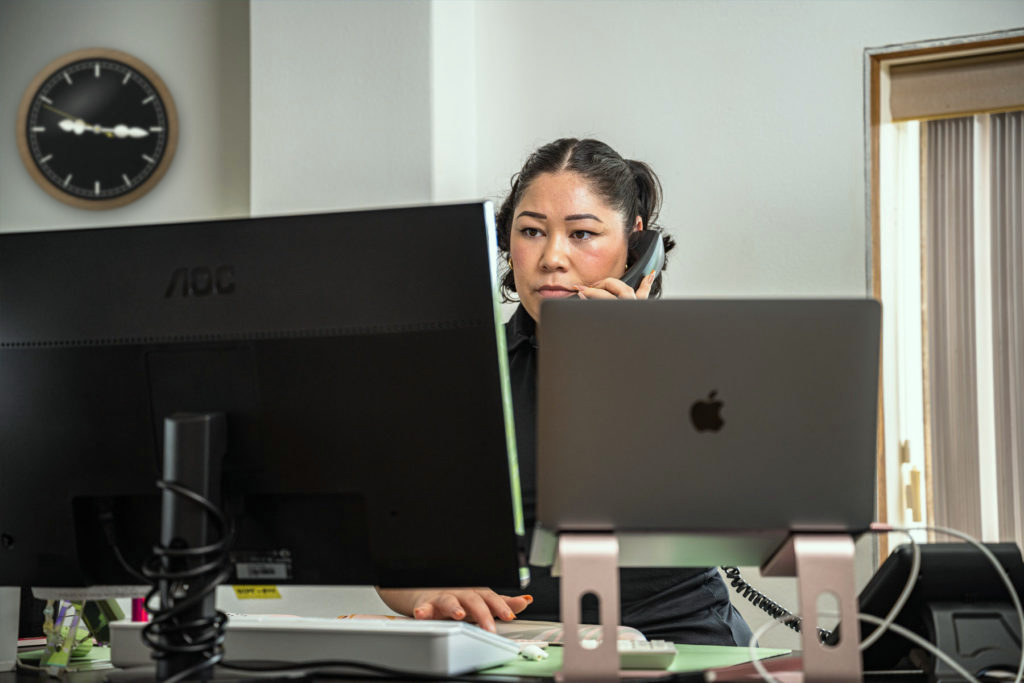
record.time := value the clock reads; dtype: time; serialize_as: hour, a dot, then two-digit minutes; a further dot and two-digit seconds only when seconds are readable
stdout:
9.15.49
